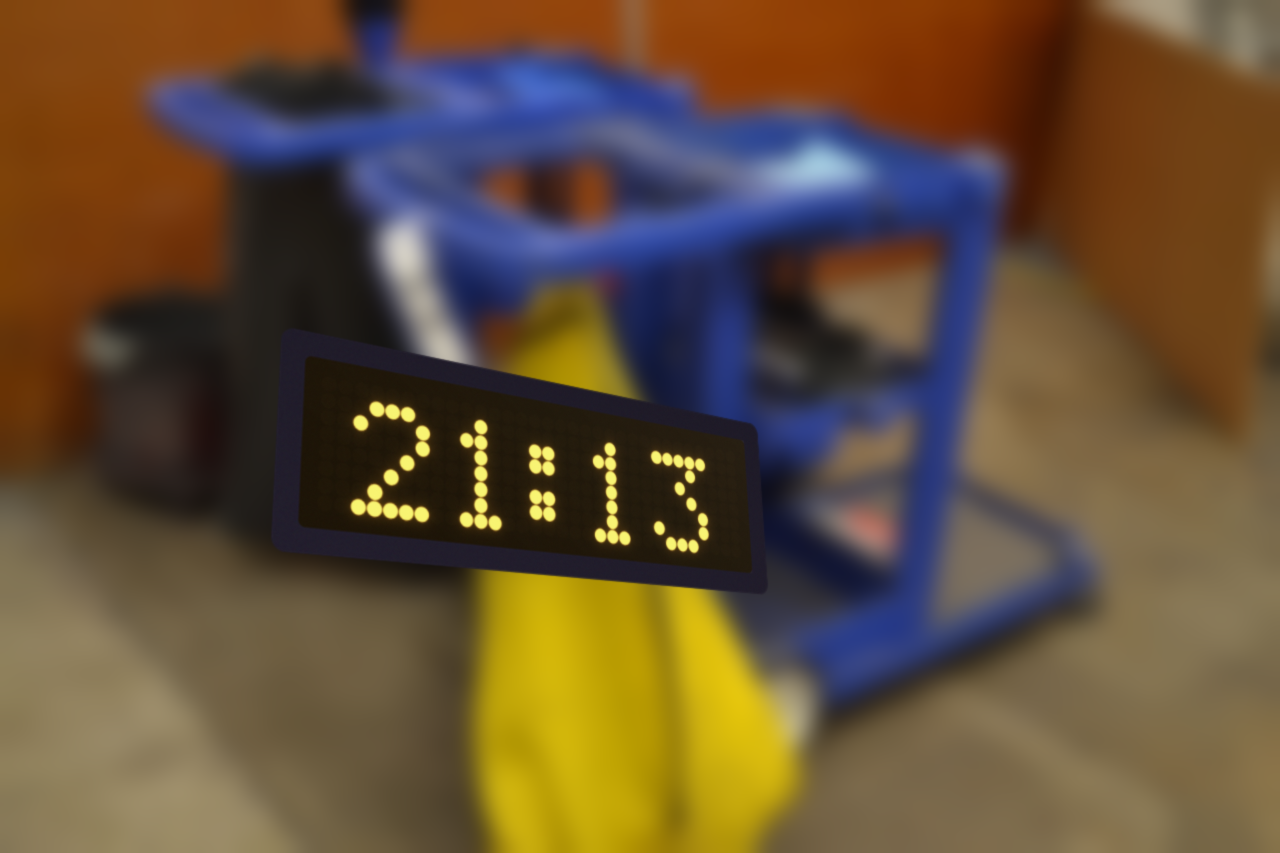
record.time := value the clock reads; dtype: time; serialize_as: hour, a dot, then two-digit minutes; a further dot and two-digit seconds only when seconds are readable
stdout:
21.13
